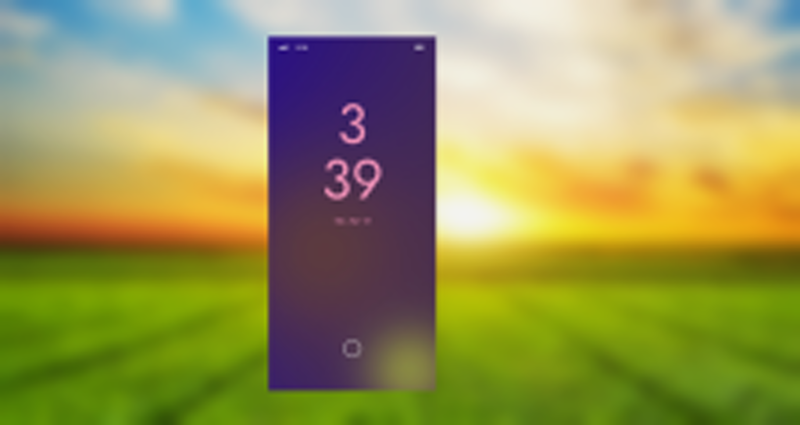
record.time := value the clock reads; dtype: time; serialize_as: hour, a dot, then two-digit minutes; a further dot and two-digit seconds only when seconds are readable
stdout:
3.39
